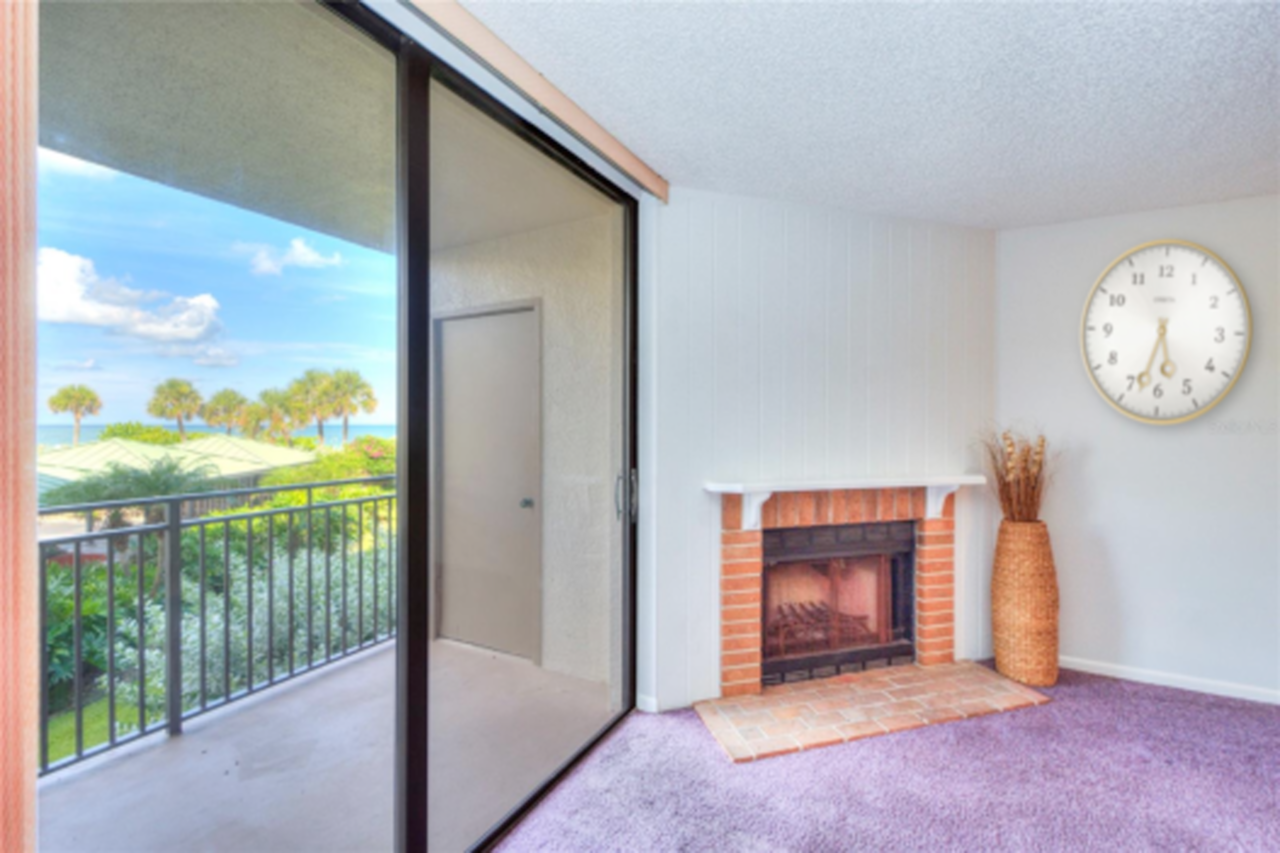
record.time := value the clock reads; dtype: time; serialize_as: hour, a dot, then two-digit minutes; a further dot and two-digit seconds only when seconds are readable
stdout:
5.33
